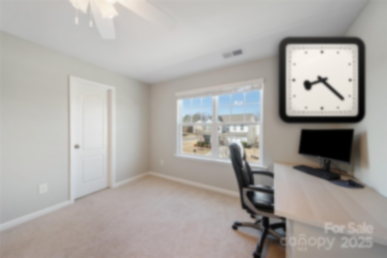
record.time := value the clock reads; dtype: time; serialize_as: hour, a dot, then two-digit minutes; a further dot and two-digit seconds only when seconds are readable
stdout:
8.22
